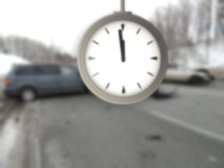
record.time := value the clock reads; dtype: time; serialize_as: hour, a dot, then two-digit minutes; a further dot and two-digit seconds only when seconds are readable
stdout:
11.59
